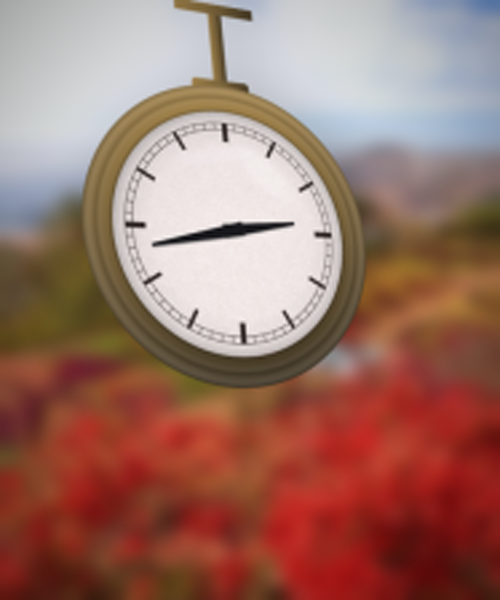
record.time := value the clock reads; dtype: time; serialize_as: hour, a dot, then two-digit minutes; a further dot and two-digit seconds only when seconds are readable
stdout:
2.43
